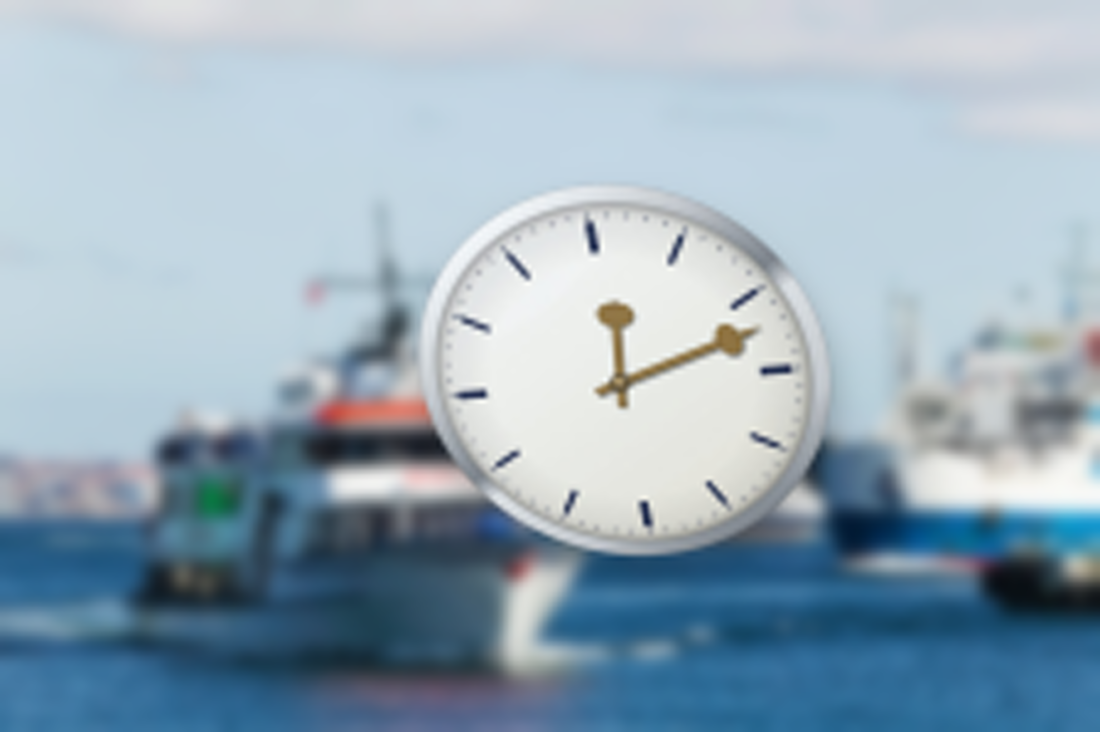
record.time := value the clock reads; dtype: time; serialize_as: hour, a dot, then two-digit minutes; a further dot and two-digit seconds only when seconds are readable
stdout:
12.12
